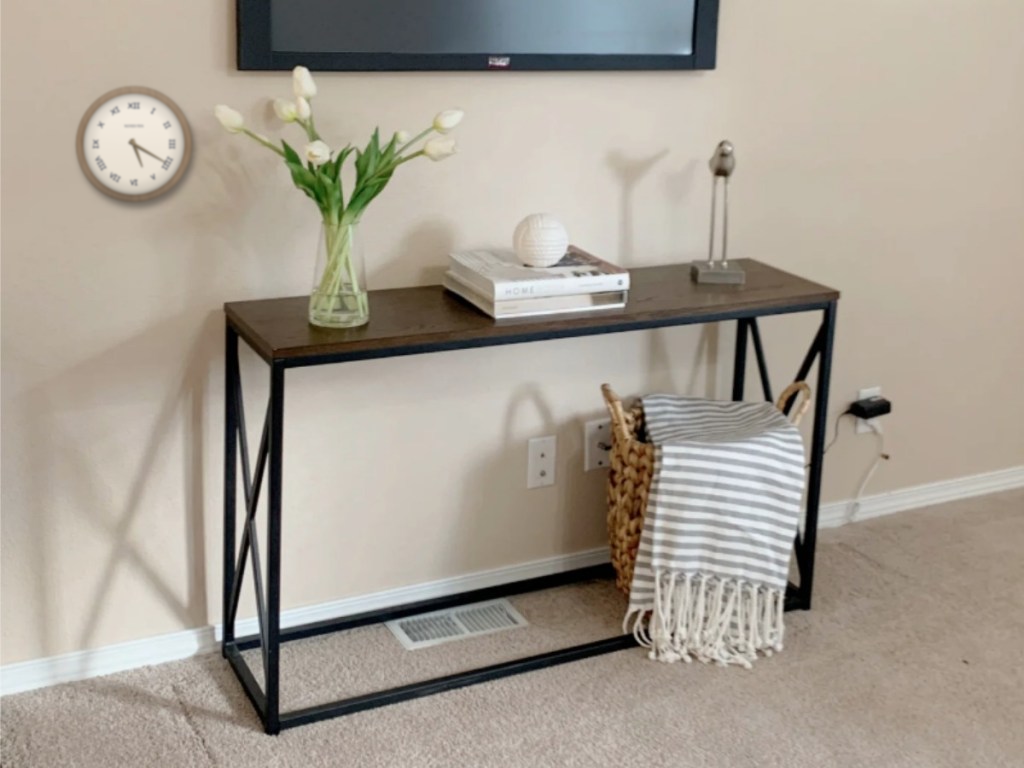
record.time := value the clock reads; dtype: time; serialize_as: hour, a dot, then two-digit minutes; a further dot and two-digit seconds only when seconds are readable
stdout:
5.20
